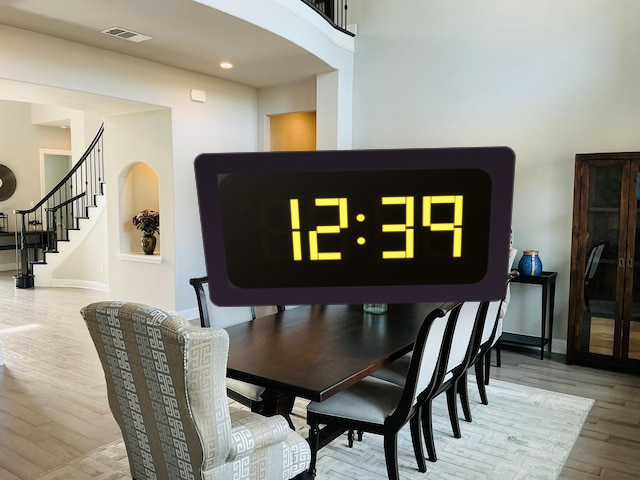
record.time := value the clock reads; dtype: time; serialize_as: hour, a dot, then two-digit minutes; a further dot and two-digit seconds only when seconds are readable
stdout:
12.39
